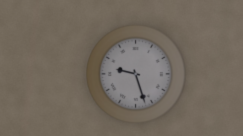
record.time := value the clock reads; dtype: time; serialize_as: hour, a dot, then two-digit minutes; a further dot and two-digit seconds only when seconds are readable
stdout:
9.27
